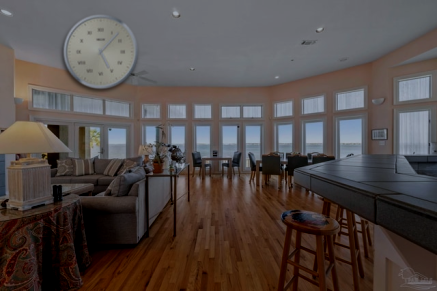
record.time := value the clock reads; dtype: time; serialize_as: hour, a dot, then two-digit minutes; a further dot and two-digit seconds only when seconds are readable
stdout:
5.07
